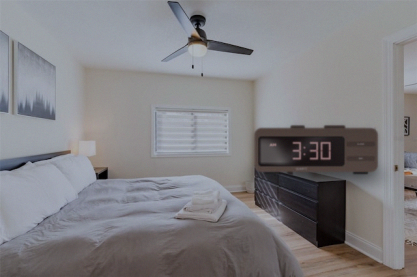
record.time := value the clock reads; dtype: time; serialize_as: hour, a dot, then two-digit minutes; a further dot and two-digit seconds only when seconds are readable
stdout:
3.30
